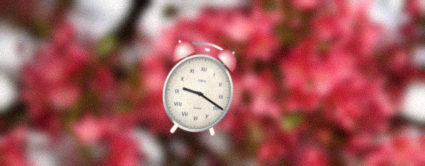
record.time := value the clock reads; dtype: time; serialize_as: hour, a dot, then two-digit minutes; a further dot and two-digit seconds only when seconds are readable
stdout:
9.19
